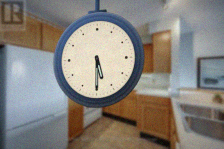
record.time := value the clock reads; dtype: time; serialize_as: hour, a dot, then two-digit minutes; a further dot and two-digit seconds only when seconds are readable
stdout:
5.30
